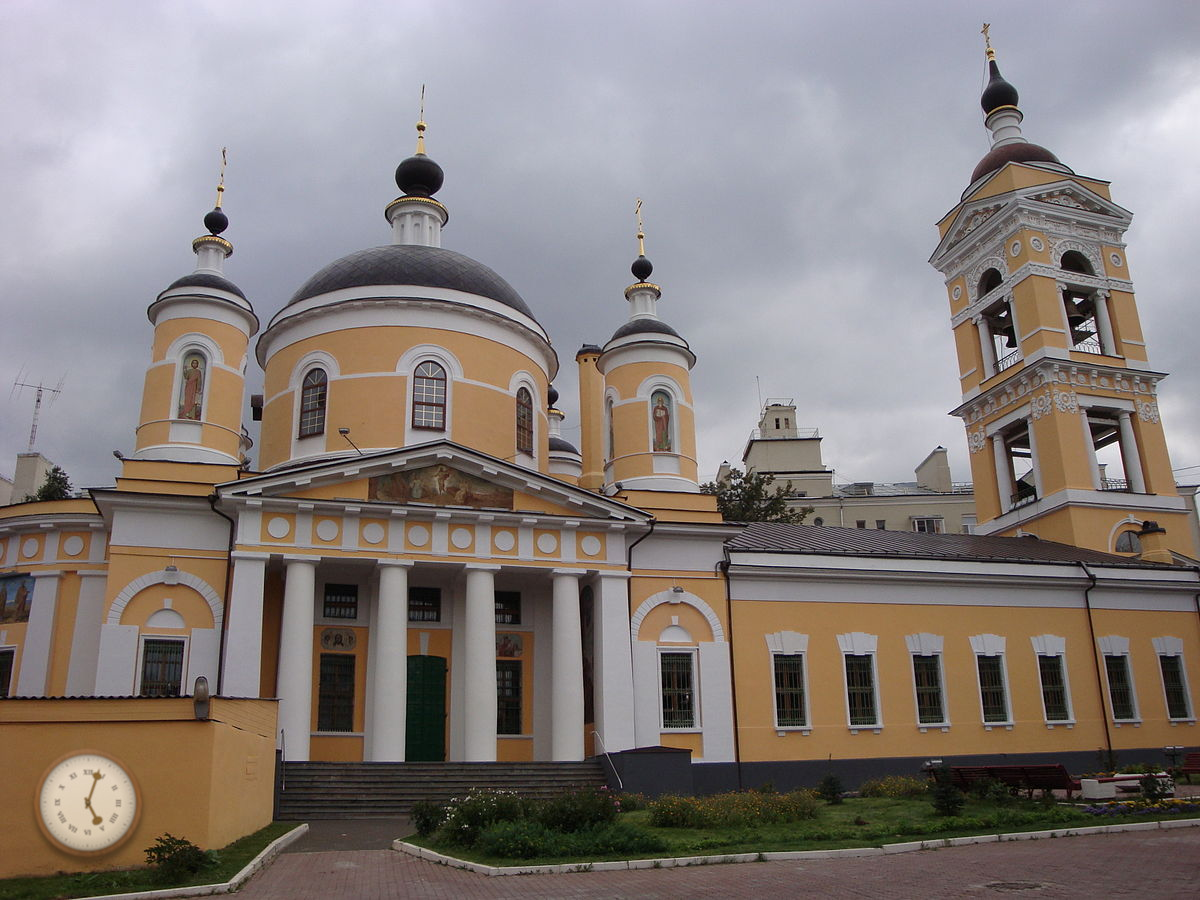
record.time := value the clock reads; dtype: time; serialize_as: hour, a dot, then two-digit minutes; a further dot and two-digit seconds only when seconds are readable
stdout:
5.03
